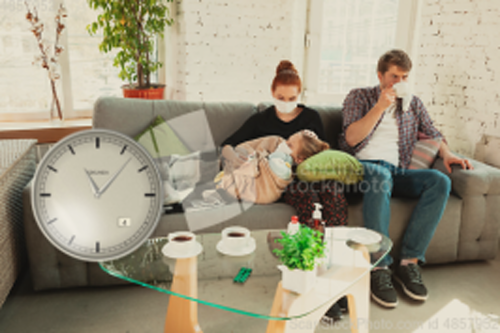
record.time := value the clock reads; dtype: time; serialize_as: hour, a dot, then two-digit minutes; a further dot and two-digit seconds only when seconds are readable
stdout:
11.07
